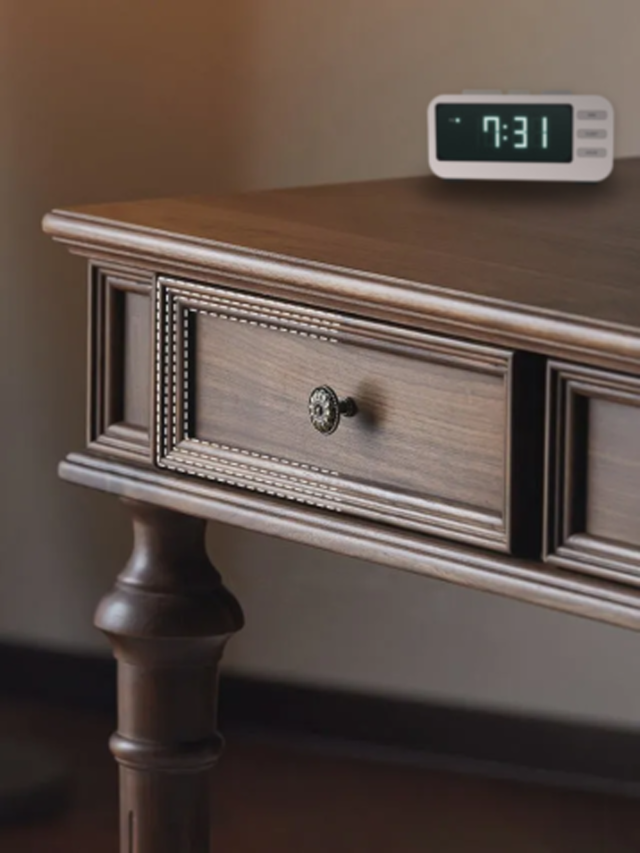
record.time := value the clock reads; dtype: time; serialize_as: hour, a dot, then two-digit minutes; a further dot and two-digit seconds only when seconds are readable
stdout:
7.31
